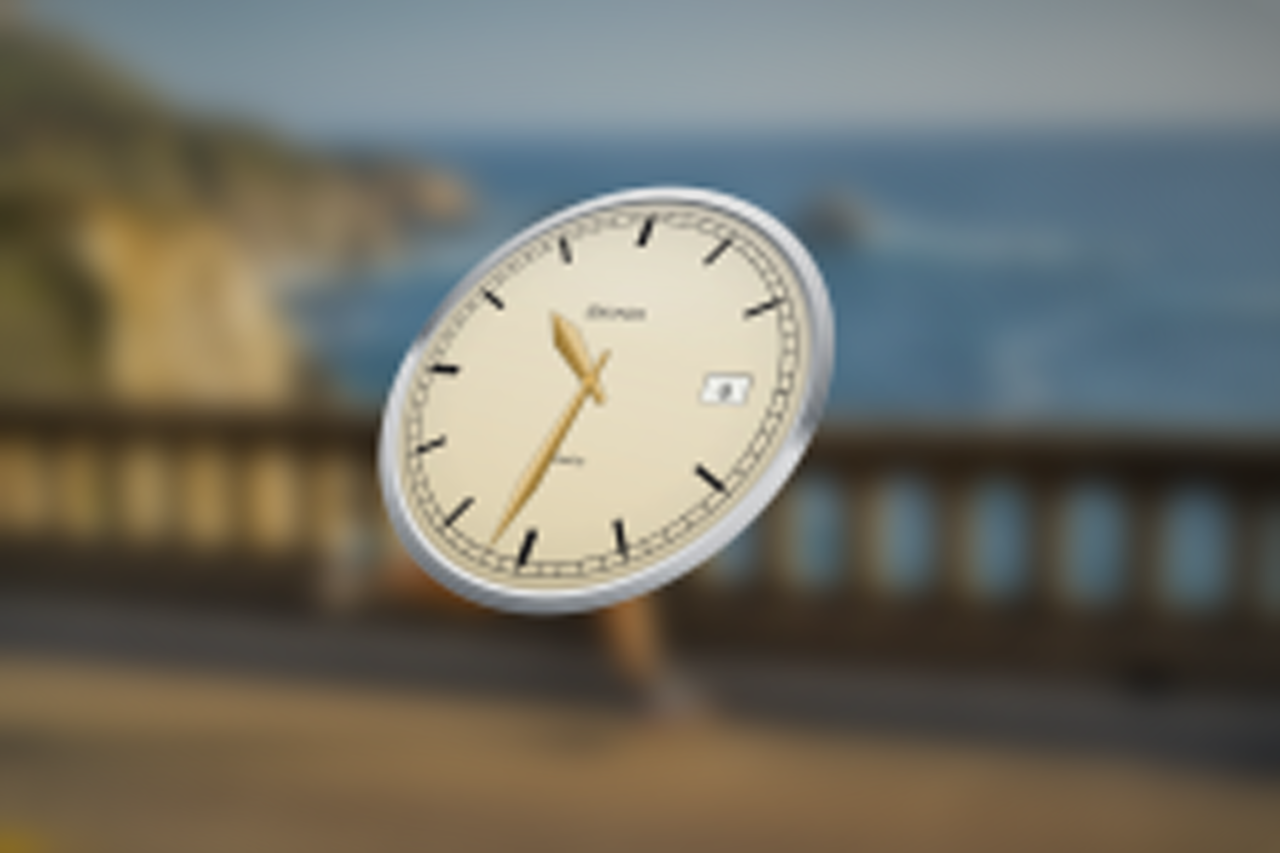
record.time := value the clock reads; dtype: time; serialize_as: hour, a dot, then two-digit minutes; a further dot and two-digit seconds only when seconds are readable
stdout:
10.32
